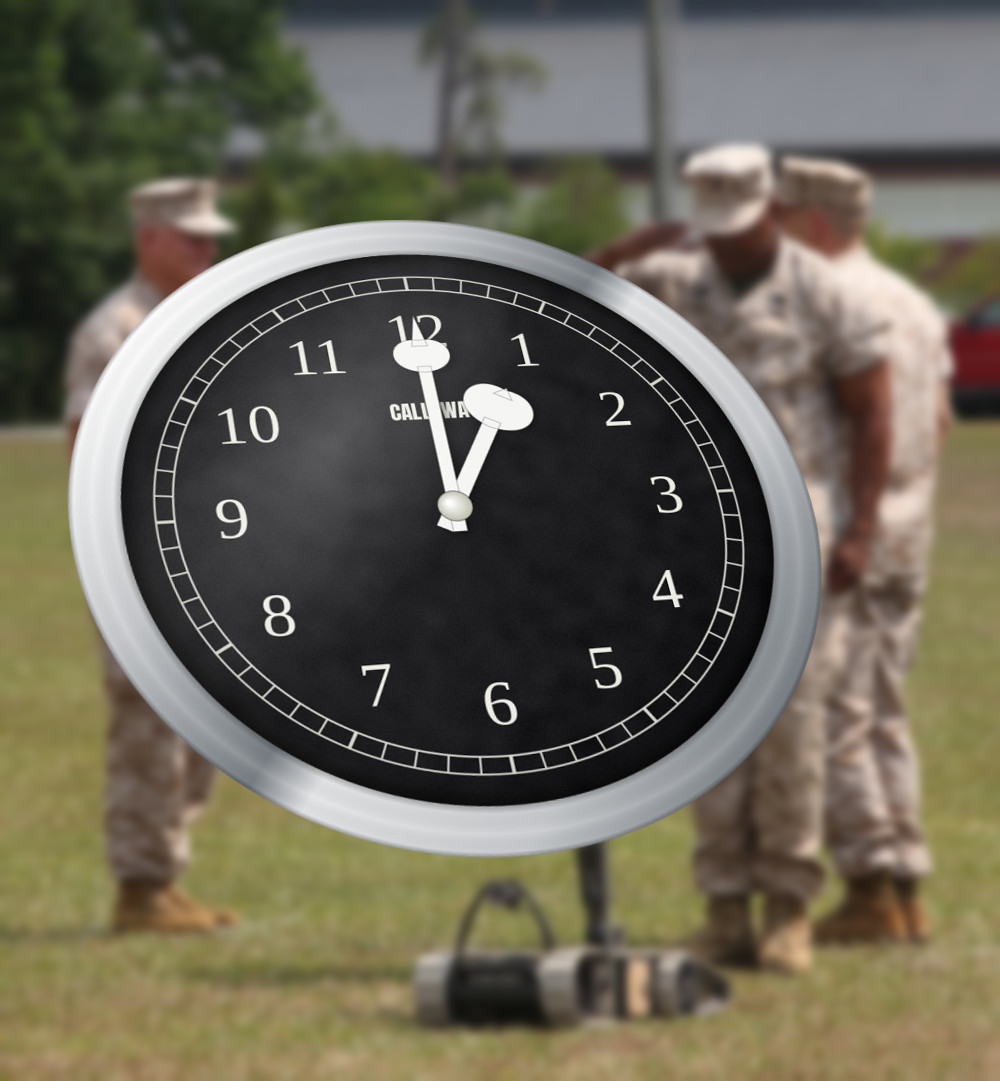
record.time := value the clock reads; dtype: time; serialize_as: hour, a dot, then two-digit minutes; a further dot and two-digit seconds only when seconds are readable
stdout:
1.00
